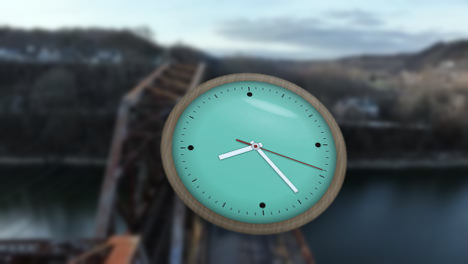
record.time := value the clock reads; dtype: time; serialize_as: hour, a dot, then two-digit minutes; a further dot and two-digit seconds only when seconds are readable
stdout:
8.24.19
